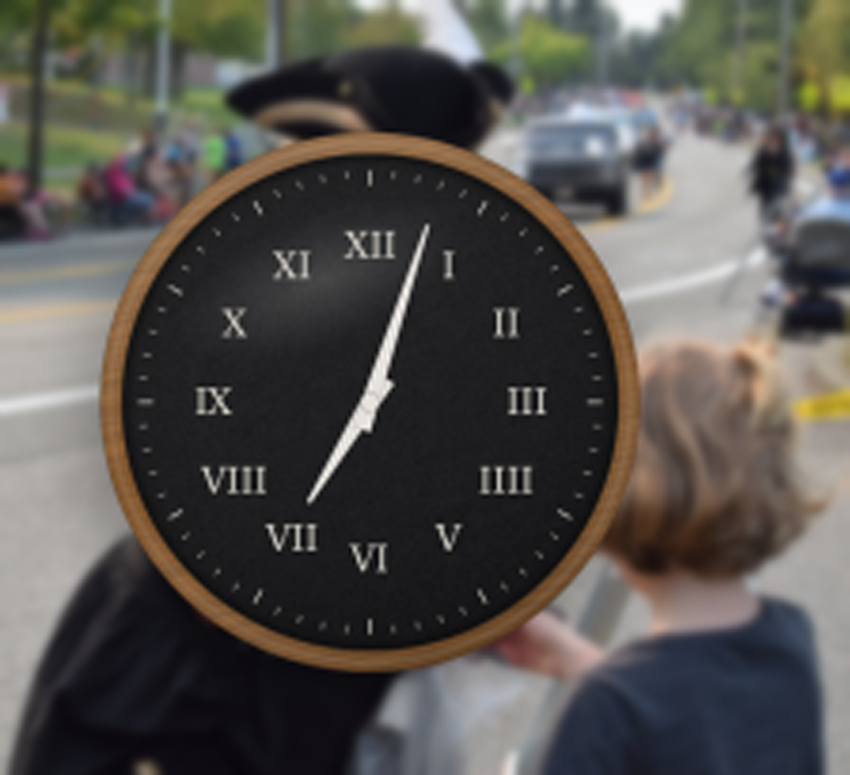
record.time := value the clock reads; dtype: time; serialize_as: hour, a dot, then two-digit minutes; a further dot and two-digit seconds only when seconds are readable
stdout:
7.03
